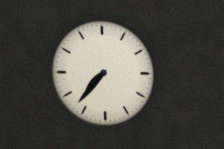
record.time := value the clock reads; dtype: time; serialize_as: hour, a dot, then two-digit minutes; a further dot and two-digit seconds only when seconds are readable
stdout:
7.37
